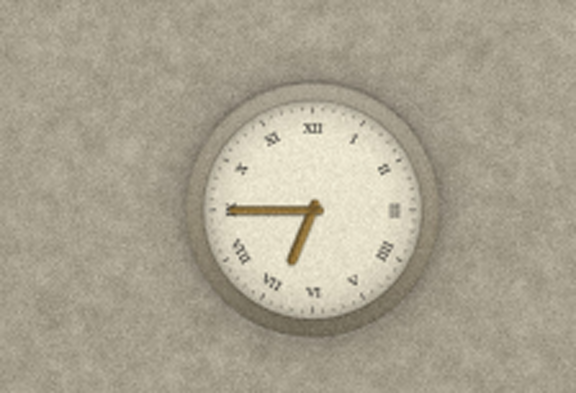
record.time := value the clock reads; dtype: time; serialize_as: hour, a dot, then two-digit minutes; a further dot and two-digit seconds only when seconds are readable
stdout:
6.45
